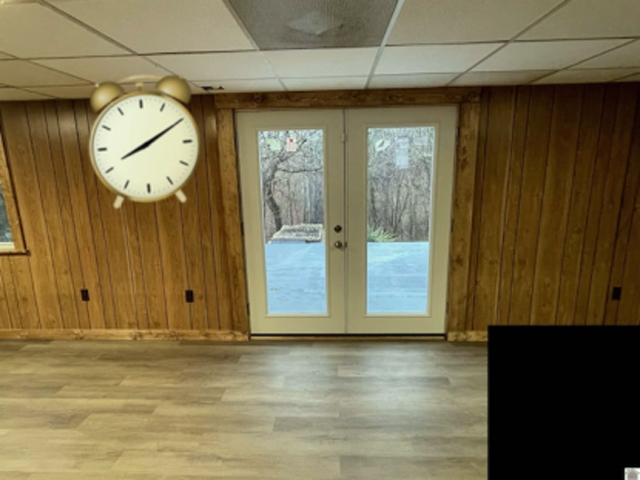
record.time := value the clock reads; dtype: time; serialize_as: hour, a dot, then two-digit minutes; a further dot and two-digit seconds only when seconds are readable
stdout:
8.10
